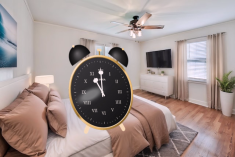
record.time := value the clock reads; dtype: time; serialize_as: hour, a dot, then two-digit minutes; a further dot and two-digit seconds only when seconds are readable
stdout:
11.00
